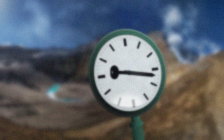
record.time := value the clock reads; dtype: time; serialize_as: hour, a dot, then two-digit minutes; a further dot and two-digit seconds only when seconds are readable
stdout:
9.17
